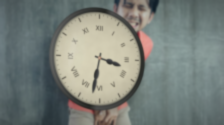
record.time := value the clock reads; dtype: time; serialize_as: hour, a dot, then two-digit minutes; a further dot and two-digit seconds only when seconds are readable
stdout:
3.32
